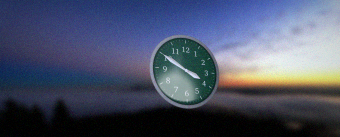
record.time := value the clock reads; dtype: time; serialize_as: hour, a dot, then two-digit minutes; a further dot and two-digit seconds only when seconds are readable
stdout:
3.50
